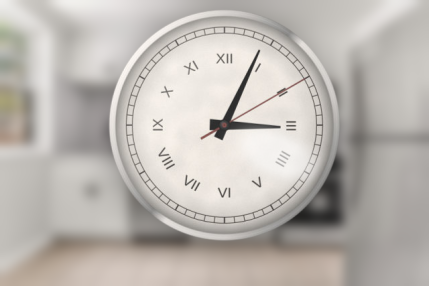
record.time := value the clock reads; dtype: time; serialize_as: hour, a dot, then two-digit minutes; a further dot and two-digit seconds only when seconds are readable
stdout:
3.04.10
